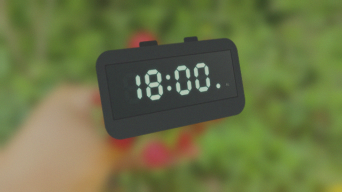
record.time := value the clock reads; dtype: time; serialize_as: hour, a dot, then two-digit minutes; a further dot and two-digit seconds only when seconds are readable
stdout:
18.00
